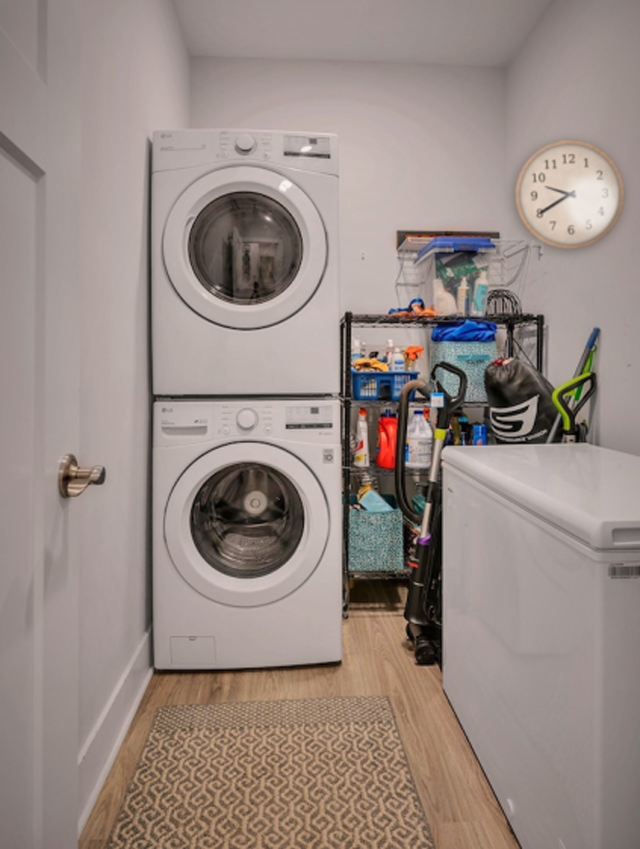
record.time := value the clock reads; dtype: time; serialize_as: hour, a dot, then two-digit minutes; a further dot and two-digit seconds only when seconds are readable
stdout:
9.40
